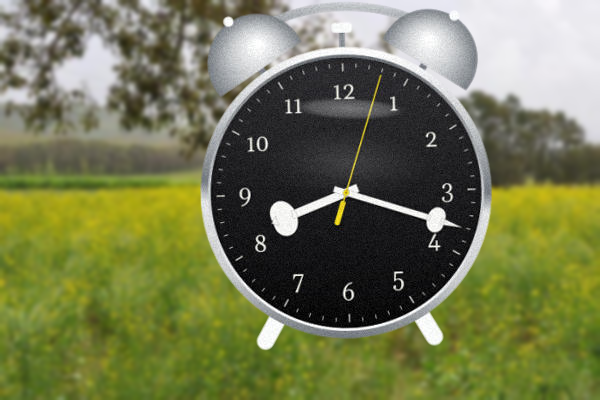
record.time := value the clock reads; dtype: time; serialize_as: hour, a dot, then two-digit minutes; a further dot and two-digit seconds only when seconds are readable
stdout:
8.18.03
